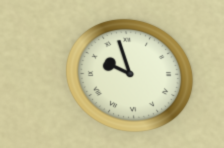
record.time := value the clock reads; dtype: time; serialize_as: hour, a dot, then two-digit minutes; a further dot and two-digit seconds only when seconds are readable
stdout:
9.58
